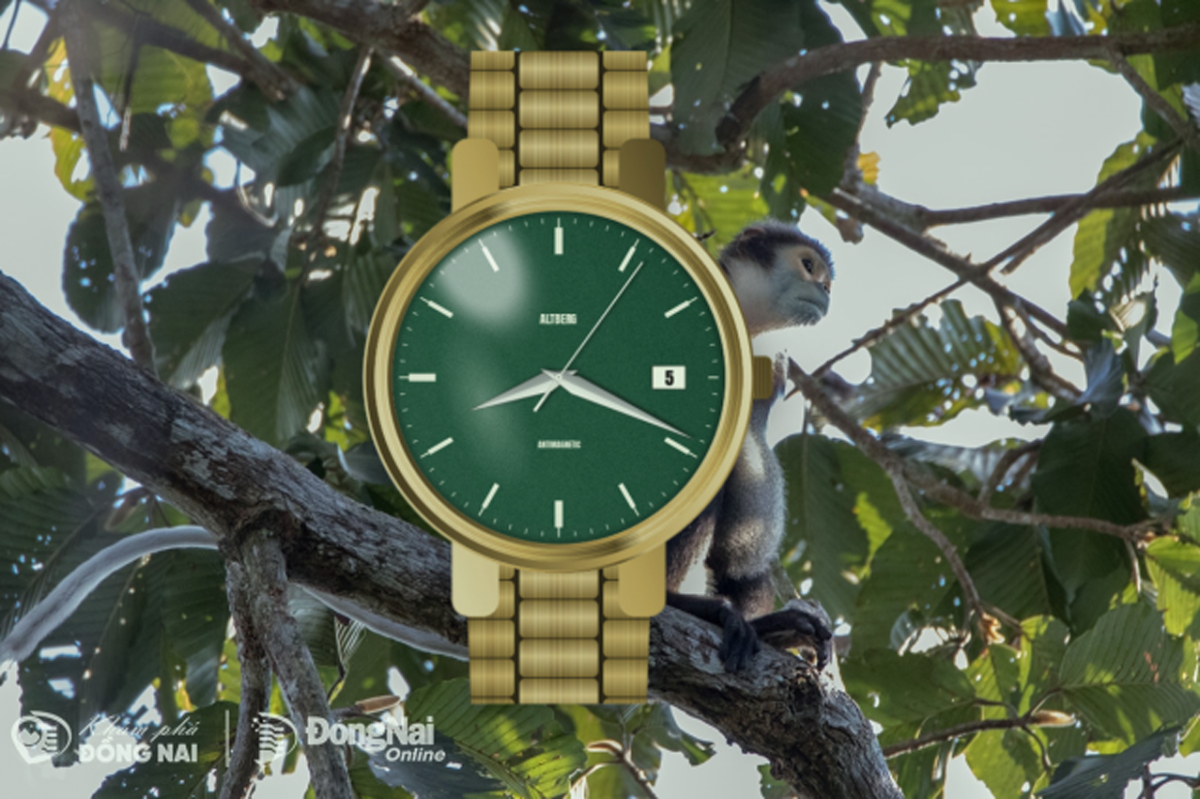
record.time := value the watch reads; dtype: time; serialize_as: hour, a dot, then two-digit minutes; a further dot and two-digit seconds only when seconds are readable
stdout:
8.19.06
